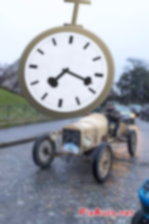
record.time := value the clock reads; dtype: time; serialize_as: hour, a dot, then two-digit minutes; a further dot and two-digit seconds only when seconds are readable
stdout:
7.18
